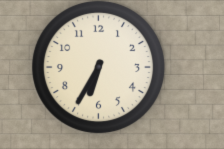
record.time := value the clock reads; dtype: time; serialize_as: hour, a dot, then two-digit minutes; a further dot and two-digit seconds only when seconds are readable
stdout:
6.35
